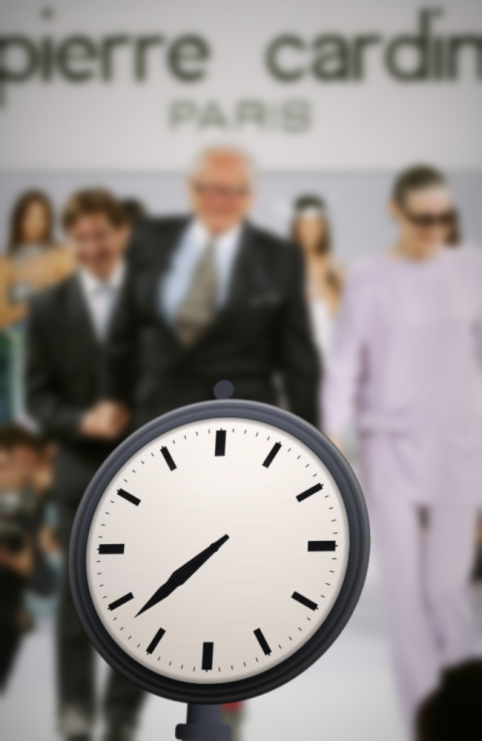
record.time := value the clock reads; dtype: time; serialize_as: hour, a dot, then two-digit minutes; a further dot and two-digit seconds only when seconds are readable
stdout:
7.38
